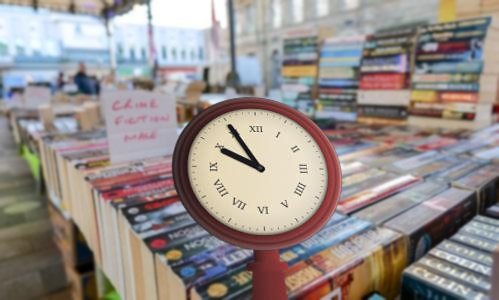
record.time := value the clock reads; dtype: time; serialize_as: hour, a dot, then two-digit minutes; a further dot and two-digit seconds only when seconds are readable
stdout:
9.55
